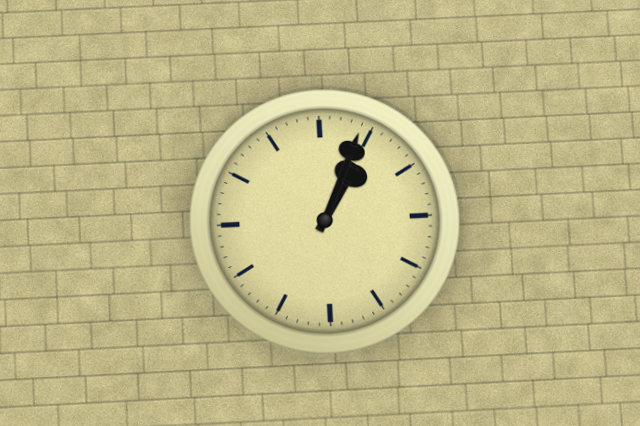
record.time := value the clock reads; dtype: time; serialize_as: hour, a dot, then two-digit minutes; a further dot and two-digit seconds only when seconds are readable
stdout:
1.04
